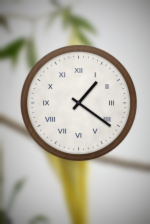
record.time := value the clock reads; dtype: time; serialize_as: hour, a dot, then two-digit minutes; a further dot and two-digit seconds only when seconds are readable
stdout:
1.21
